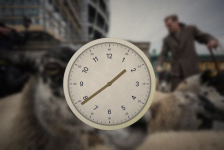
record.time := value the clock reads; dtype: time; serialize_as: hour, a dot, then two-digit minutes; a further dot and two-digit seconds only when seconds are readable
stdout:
1.39
